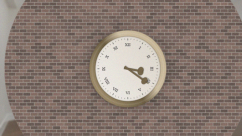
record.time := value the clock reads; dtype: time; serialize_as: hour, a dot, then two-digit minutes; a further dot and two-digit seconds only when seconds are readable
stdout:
3.21
